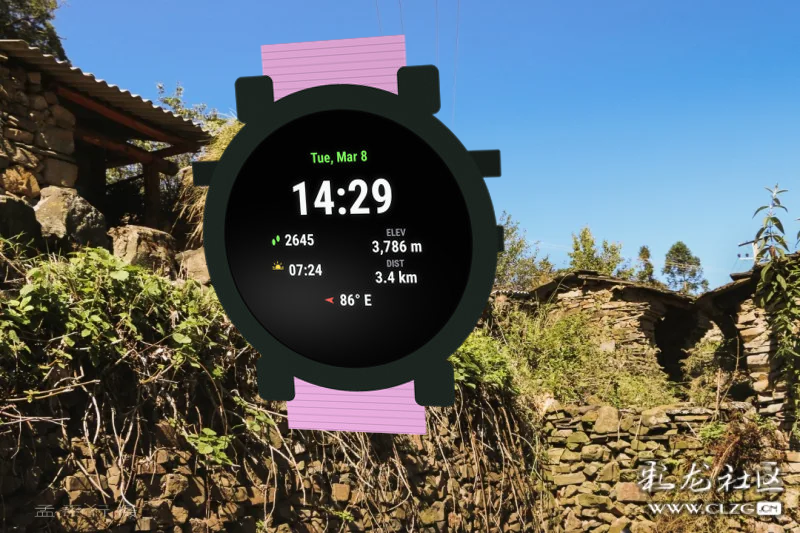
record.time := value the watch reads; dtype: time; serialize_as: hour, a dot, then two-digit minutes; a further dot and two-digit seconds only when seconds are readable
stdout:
14.29
